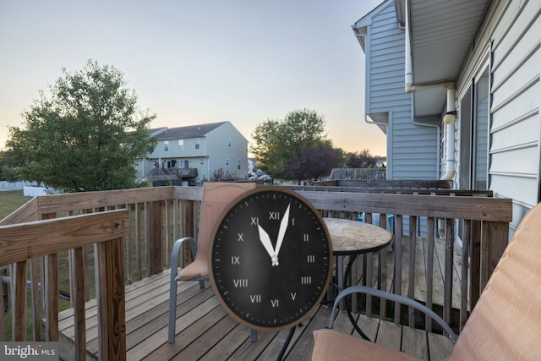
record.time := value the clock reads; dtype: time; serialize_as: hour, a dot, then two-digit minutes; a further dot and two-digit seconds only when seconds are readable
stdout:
11.03
